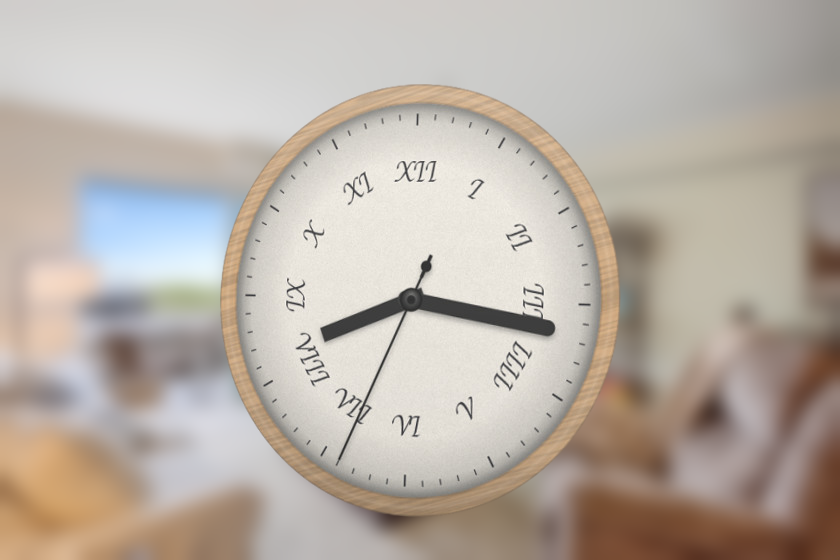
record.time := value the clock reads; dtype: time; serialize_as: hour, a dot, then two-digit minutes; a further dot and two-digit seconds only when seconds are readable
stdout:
8.16.34
